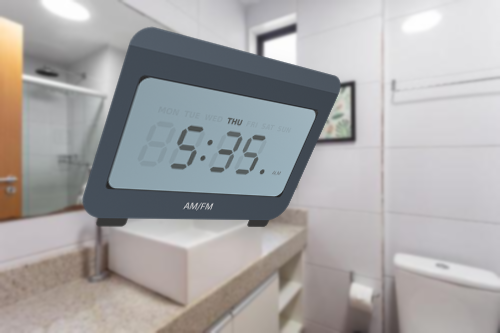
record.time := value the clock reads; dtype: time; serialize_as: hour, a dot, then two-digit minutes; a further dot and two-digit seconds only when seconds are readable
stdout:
5.35
